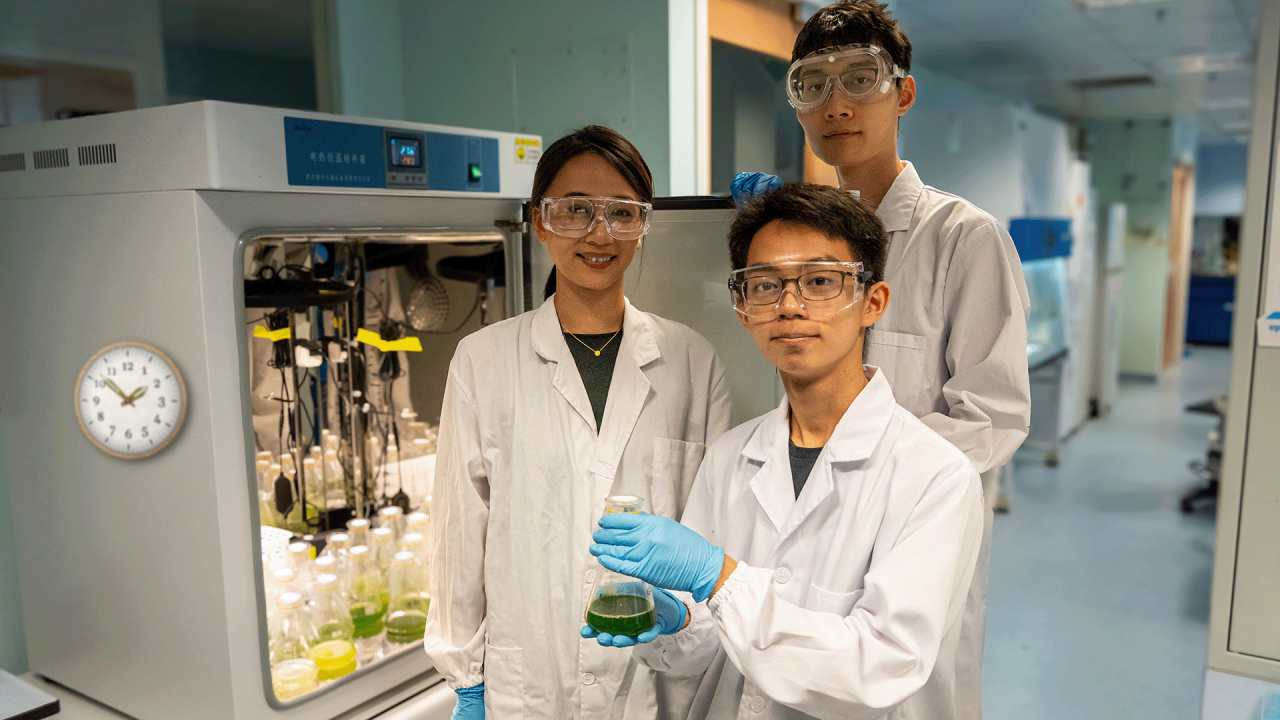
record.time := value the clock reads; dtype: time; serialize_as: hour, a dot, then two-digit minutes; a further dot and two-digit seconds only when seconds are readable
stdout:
1.52
